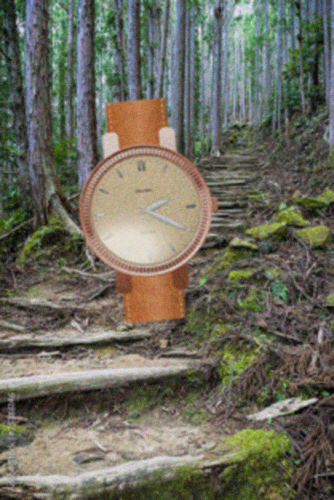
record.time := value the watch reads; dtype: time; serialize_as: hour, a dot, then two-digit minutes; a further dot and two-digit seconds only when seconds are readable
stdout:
2.20
